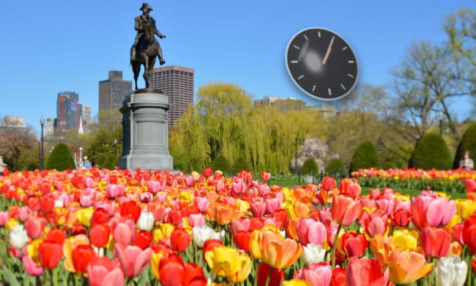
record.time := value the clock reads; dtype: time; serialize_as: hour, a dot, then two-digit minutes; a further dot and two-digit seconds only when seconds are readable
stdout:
1.05
